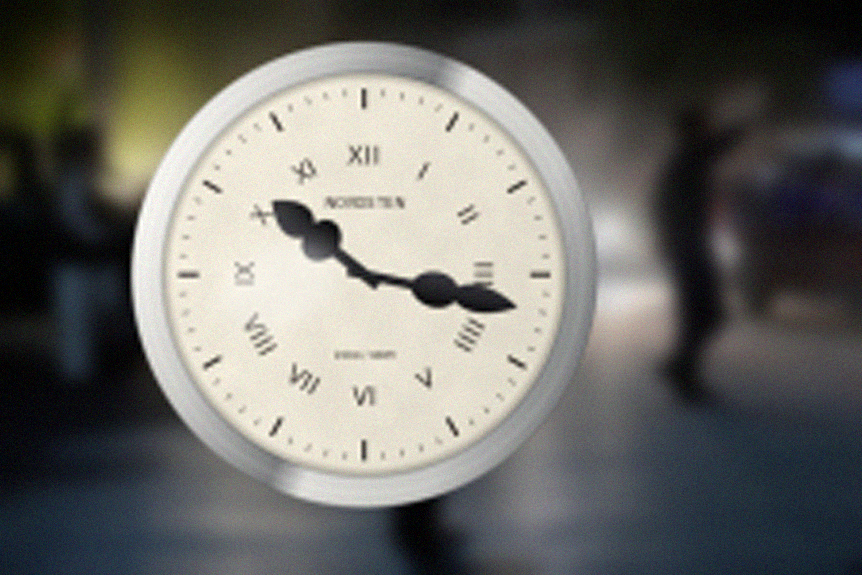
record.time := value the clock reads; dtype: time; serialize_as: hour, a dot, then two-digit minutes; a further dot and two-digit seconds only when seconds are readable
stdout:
10.17
